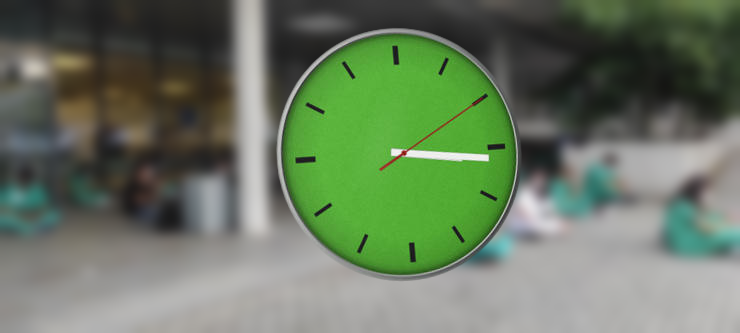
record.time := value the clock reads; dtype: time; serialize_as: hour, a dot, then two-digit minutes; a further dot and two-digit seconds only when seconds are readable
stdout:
3.16.10
